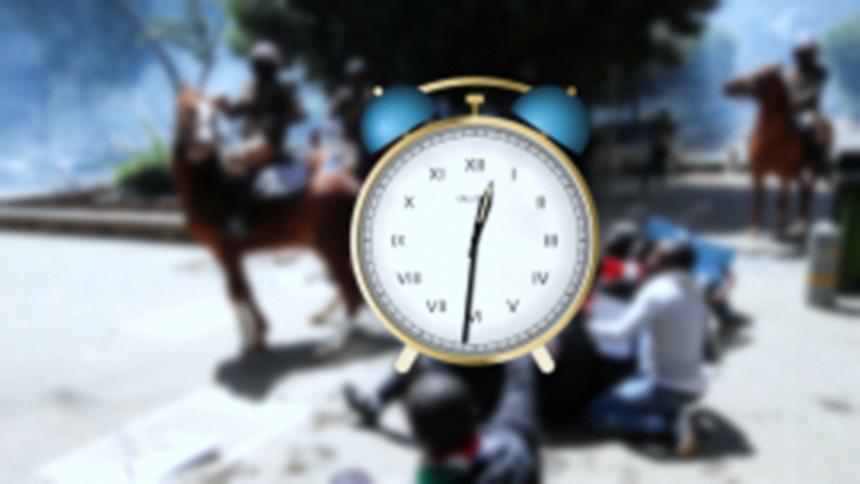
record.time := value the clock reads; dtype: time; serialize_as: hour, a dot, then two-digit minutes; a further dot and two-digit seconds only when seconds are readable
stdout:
12.31
